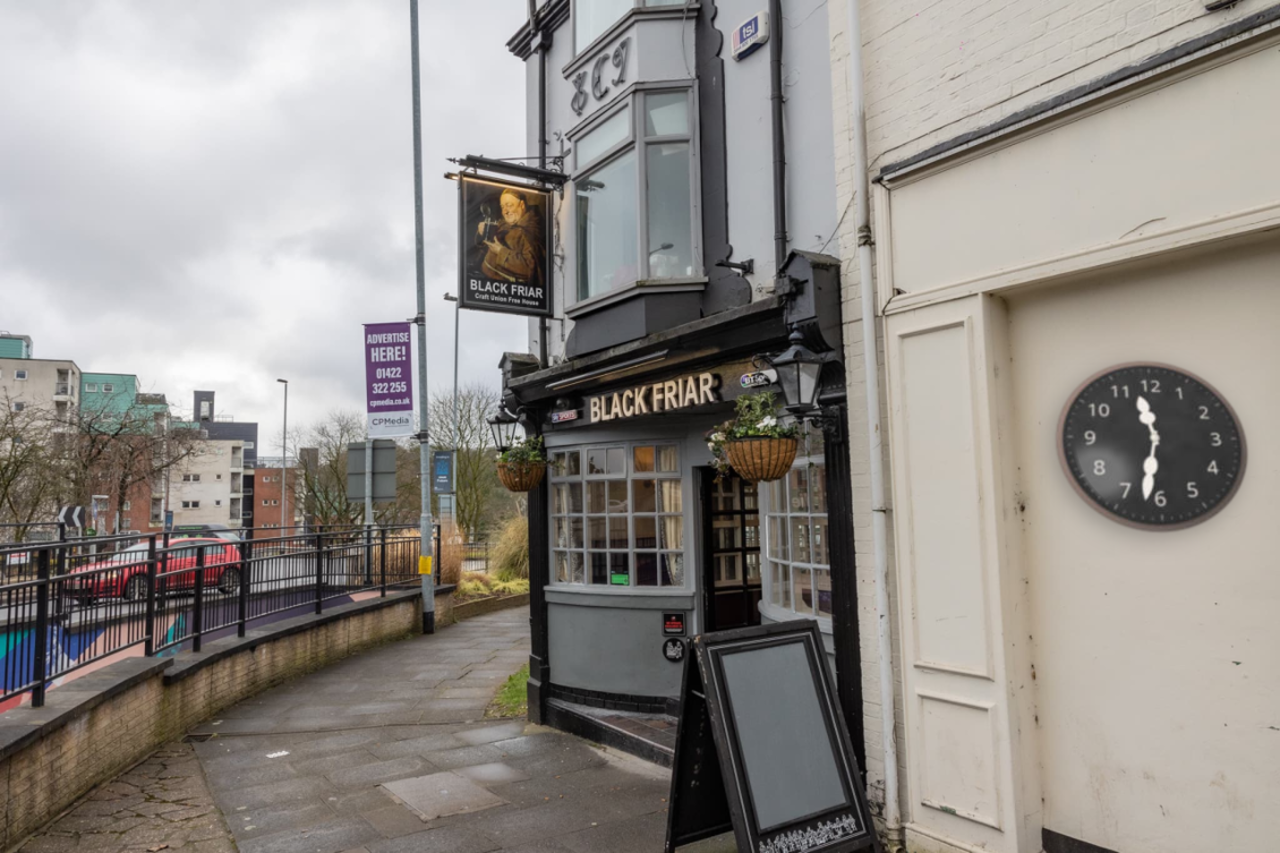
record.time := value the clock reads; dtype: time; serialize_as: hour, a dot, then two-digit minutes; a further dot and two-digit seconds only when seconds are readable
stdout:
11.32
